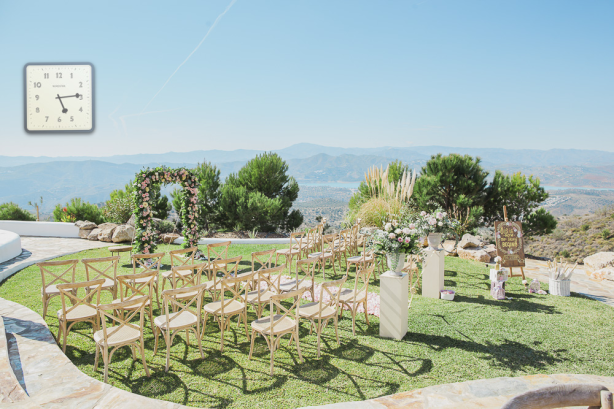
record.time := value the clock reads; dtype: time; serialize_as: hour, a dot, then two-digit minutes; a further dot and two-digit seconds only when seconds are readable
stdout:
5.14
